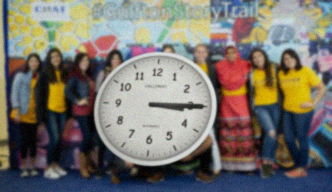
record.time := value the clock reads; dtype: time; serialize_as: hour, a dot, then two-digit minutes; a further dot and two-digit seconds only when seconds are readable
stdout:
3.15
